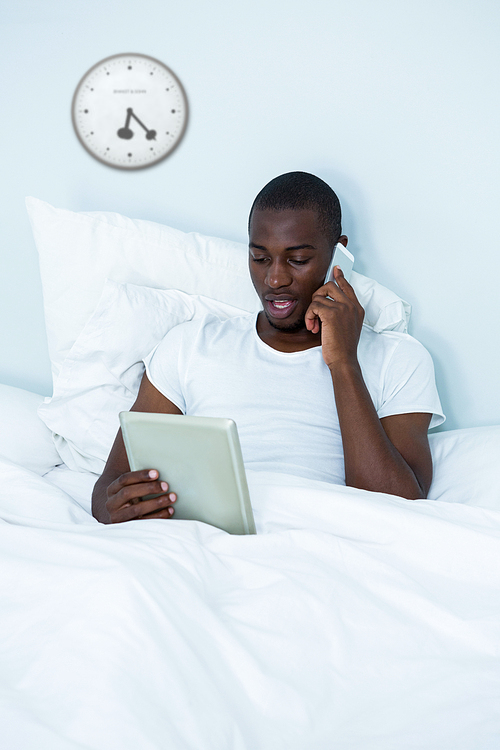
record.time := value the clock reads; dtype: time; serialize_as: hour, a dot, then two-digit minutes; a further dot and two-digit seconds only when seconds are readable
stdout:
6.23
